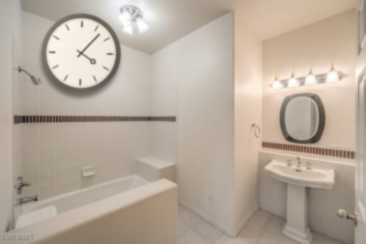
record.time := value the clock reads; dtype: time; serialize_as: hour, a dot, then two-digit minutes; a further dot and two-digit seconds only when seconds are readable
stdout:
4.07
